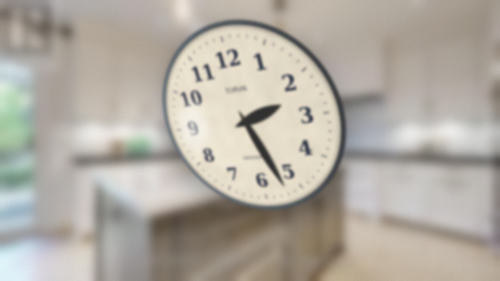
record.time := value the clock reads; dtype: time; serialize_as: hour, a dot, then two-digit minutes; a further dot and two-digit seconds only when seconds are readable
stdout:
2.27
